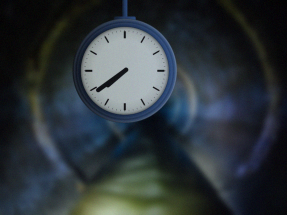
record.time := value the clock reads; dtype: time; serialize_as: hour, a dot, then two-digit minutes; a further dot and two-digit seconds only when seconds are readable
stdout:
7.39
